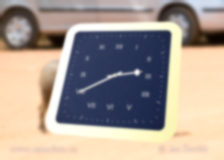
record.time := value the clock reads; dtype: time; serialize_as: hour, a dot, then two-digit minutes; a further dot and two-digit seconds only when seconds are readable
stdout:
2.40
